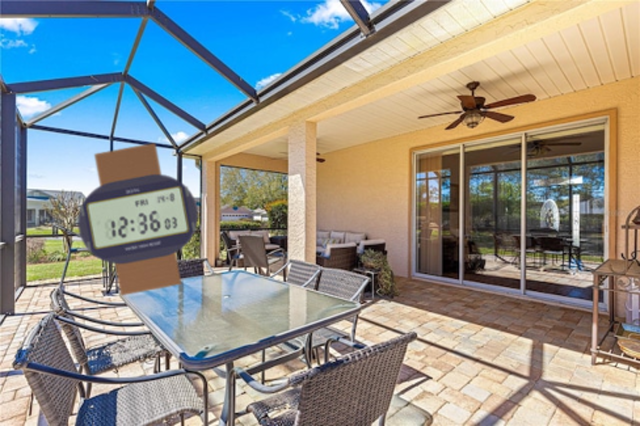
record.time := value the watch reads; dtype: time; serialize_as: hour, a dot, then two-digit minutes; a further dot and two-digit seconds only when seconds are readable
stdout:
12.36
